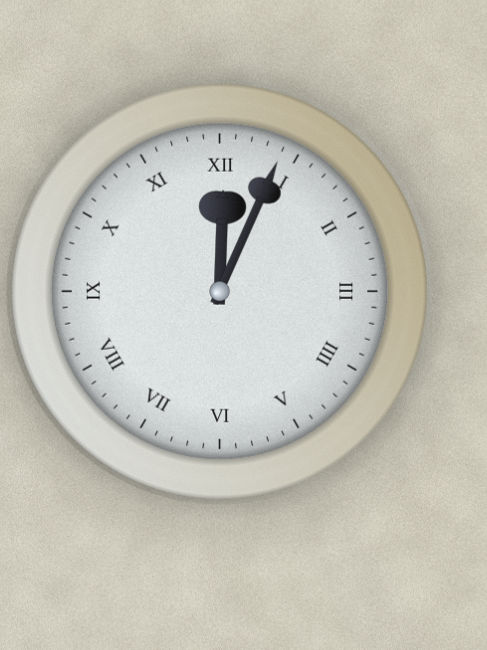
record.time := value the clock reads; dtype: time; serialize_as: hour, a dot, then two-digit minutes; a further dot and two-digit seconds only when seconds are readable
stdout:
12.04
